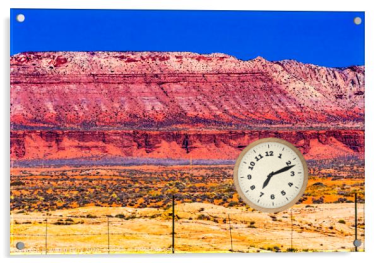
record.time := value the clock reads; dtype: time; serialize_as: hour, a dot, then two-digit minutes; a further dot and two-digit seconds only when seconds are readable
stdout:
7.12
